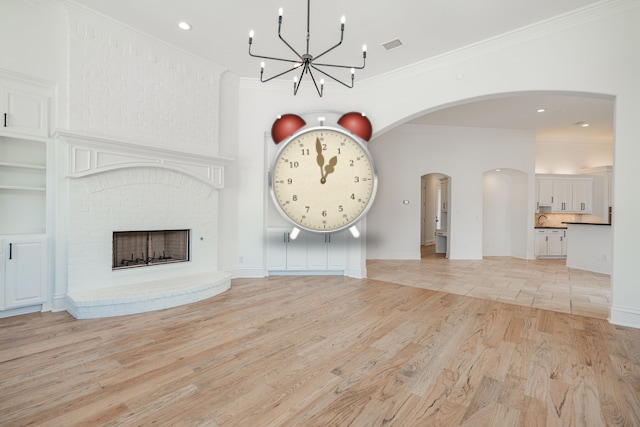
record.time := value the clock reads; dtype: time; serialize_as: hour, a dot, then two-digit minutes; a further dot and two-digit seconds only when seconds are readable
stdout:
12.59
